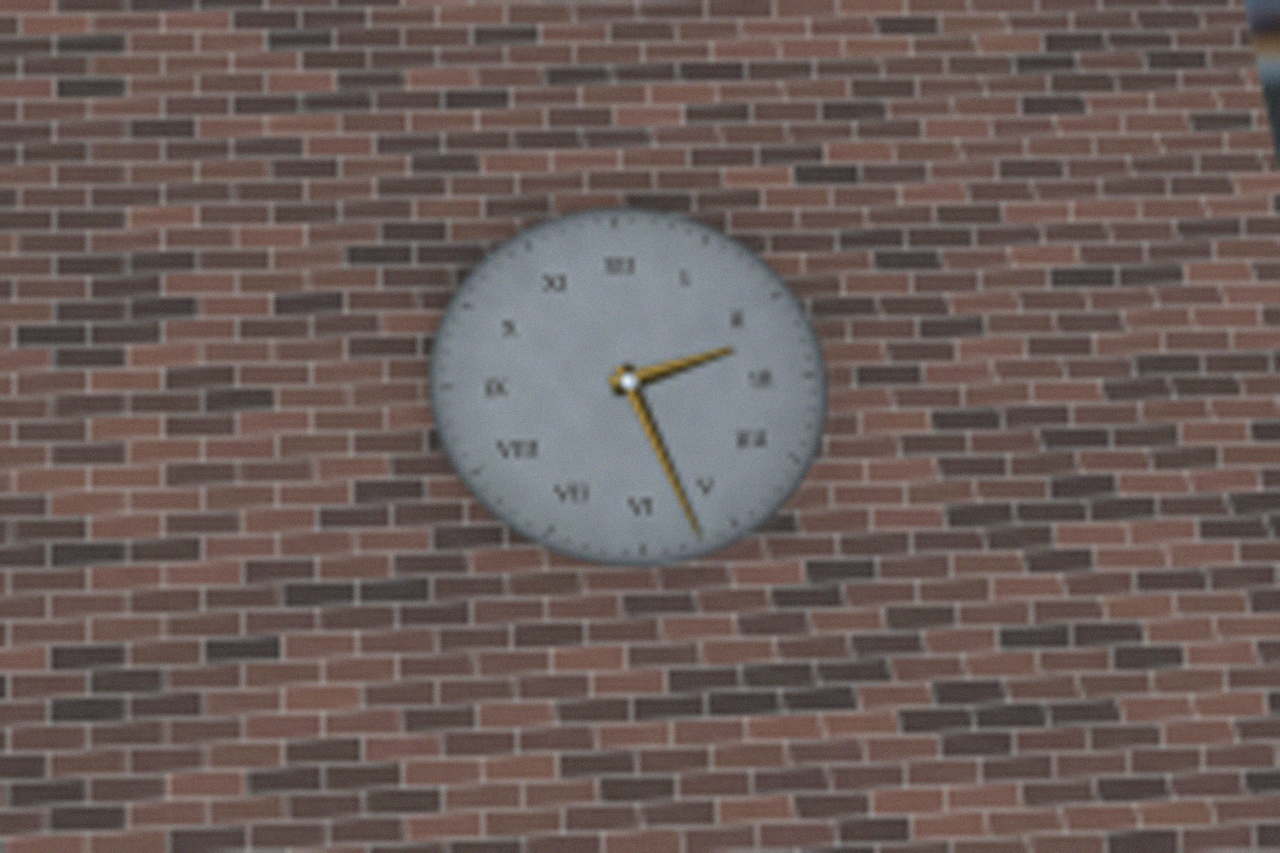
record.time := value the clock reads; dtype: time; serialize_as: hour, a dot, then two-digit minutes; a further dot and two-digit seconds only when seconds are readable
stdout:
2.27
